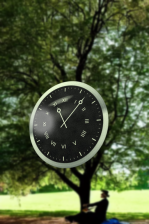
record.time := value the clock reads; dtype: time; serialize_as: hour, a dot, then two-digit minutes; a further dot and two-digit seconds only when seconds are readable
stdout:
11.07
